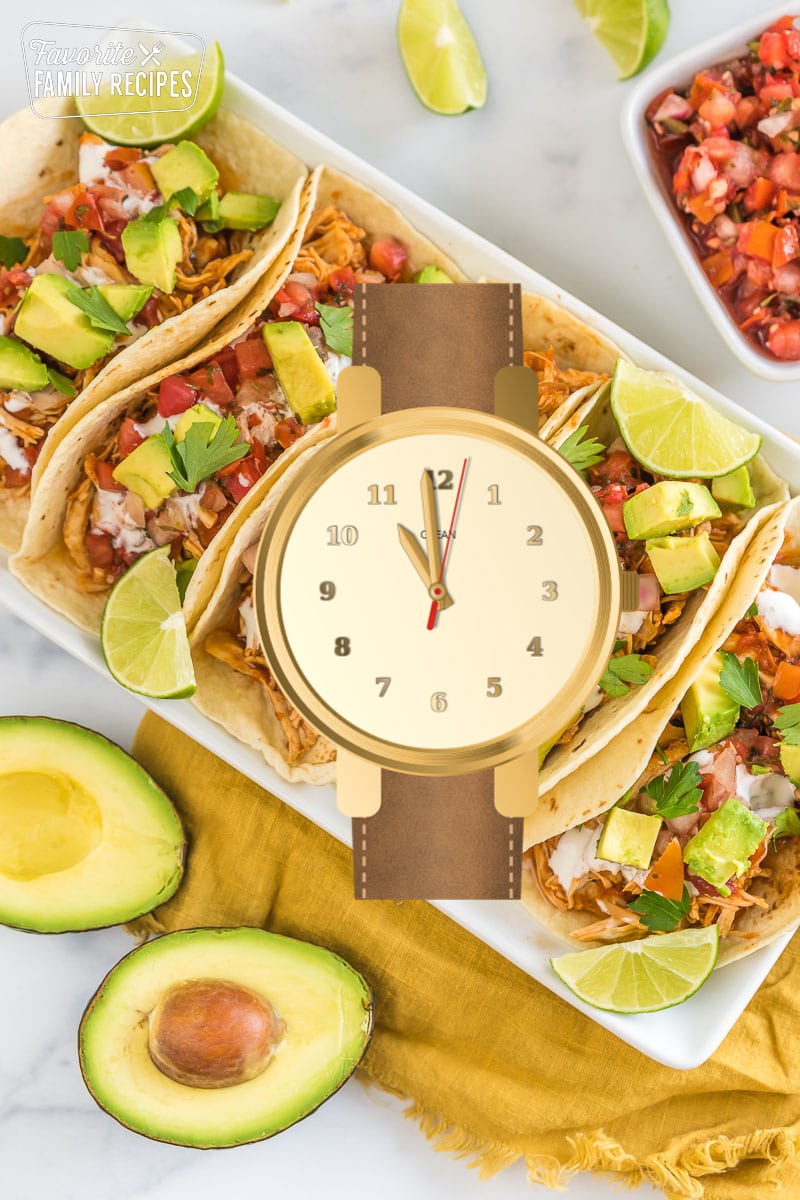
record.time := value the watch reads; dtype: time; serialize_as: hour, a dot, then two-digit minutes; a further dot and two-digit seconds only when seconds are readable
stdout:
10.59.02
